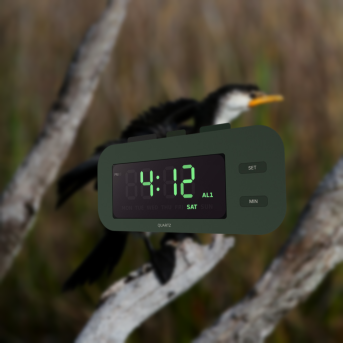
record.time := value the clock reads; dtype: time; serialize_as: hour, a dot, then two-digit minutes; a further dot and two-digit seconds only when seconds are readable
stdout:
4.12
